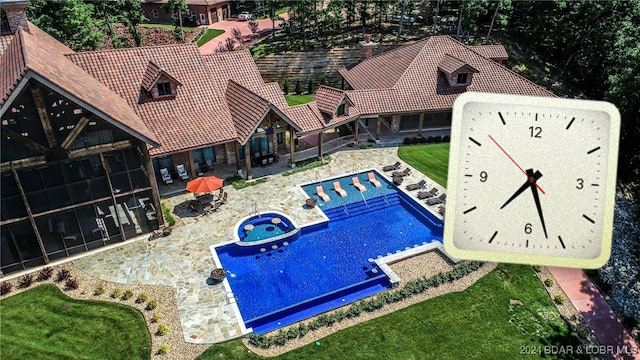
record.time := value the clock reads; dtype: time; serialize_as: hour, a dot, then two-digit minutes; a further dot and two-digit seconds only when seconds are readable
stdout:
7.26.52
